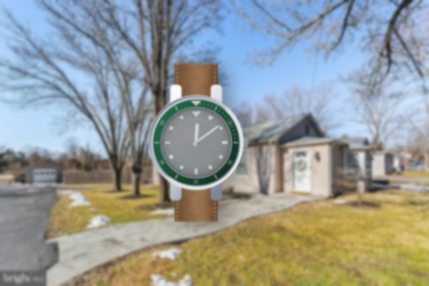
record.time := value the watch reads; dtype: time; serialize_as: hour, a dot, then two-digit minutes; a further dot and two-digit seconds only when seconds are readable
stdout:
12.09
